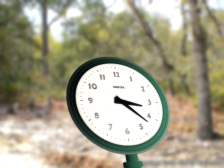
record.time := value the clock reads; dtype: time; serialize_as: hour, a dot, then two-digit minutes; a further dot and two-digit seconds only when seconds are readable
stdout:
3.22
